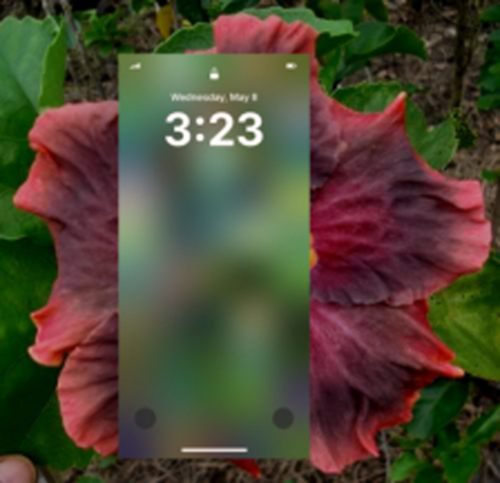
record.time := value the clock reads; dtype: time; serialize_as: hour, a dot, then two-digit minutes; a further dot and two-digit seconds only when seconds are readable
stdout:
3.23
